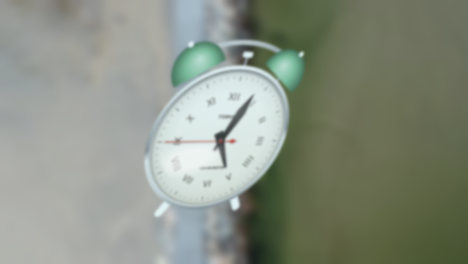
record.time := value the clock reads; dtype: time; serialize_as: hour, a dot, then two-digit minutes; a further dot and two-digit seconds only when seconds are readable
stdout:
5.03.45
